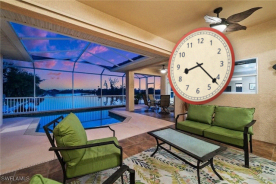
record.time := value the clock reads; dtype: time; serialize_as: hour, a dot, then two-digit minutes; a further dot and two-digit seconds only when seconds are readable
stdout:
8.22
